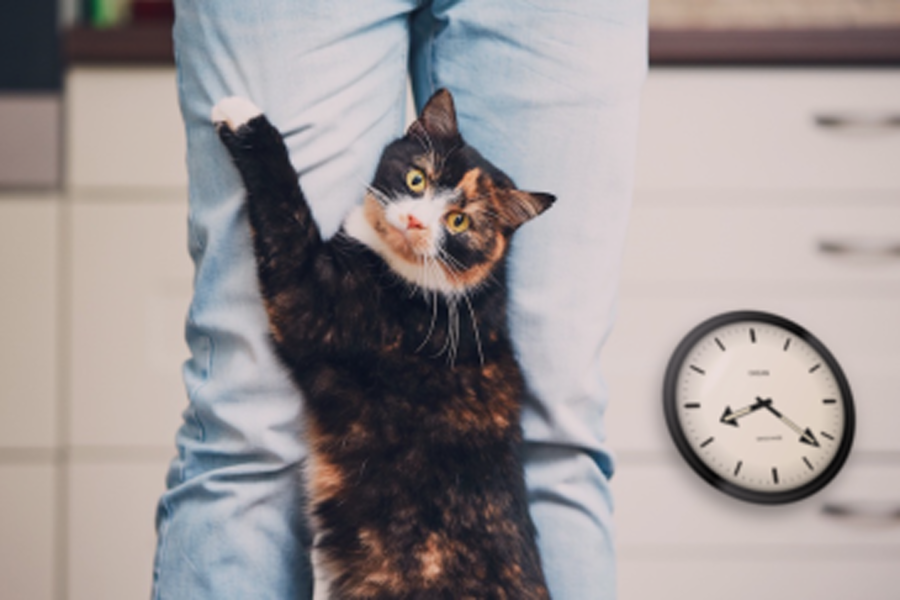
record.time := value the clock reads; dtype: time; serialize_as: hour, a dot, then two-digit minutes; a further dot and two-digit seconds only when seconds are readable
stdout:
8.22
